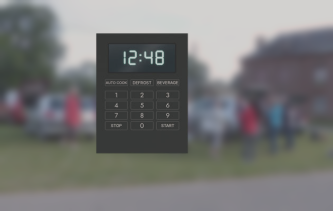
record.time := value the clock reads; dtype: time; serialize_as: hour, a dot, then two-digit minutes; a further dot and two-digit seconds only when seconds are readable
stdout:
12.48
